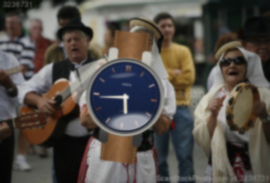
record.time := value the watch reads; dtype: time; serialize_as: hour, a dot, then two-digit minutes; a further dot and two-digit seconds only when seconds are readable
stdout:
5.44
